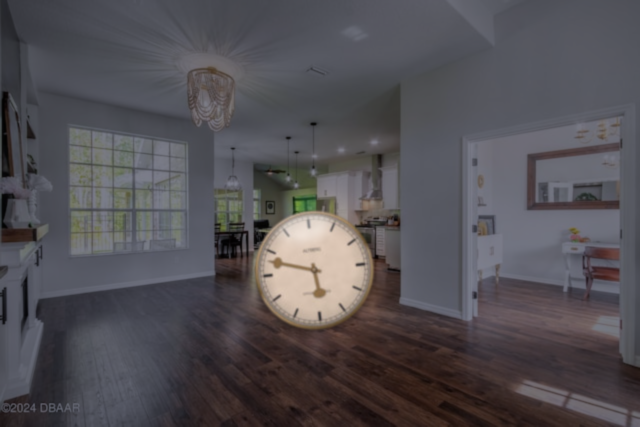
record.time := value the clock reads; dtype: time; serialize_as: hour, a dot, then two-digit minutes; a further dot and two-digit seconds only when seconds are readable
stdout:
5.48
